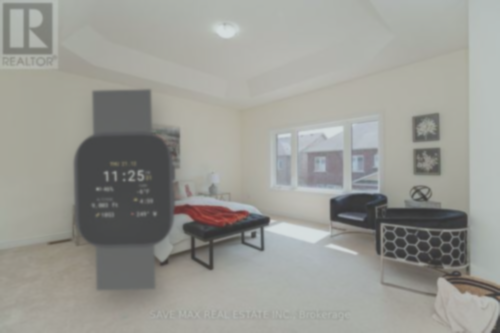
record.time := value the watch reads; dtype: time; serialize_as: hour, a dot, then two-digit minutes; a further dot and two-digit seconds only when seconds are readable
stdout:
11.25
